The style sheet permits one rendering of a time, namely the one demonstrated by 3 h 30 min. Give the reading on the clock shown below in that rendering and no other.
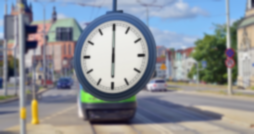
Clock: 6 h 00 min
